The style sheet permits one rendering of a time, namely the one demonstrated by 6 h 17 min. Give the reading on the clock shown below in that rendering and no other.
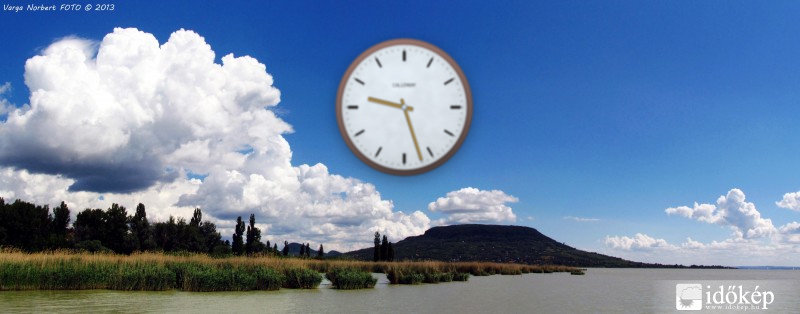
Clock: 9 h 27 min
